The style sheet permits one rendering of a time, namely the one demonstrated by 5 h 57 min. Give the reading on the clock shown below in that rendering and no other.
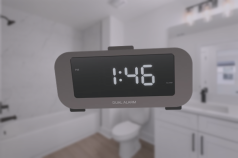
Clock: 1 h 46 min
